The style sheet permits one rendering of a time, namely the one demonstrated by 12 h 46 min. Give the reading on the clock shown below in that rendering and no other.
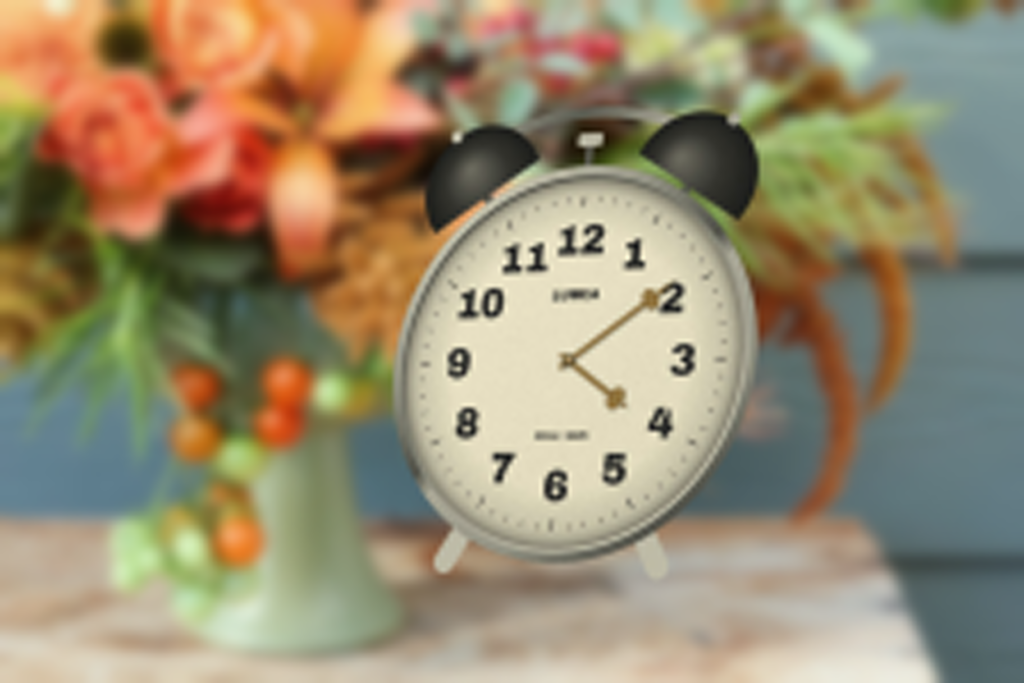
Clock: 4 h 09 min
